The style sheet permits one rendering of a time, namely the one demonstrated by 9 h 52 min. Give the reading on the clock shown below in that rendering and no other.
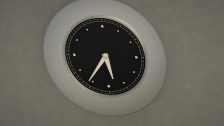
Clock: 5 h 36 min
